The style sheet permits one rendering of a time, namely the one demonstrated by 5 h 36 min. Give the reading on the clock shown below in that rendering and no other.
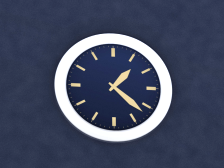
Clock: 1 h 22 min
